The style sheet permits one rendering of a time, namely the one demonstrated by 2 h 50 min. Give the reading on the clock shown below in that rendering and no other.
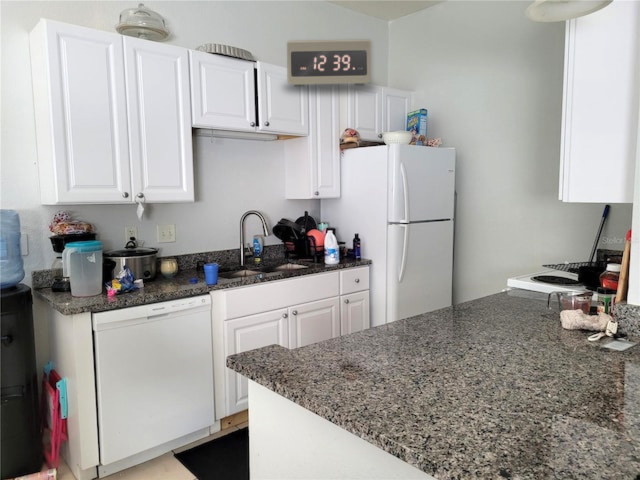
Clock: 12 h 39 min
